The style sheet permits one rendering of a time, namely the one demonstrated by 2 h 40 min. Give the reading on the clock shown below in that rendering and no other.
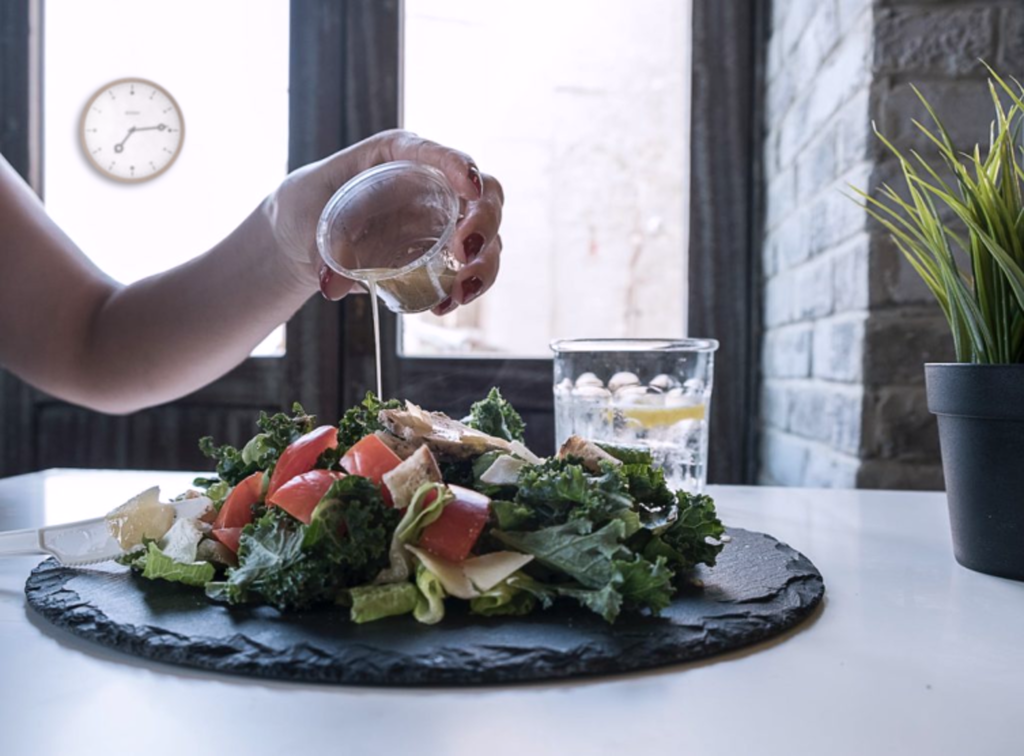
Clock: 7 h 14 min
